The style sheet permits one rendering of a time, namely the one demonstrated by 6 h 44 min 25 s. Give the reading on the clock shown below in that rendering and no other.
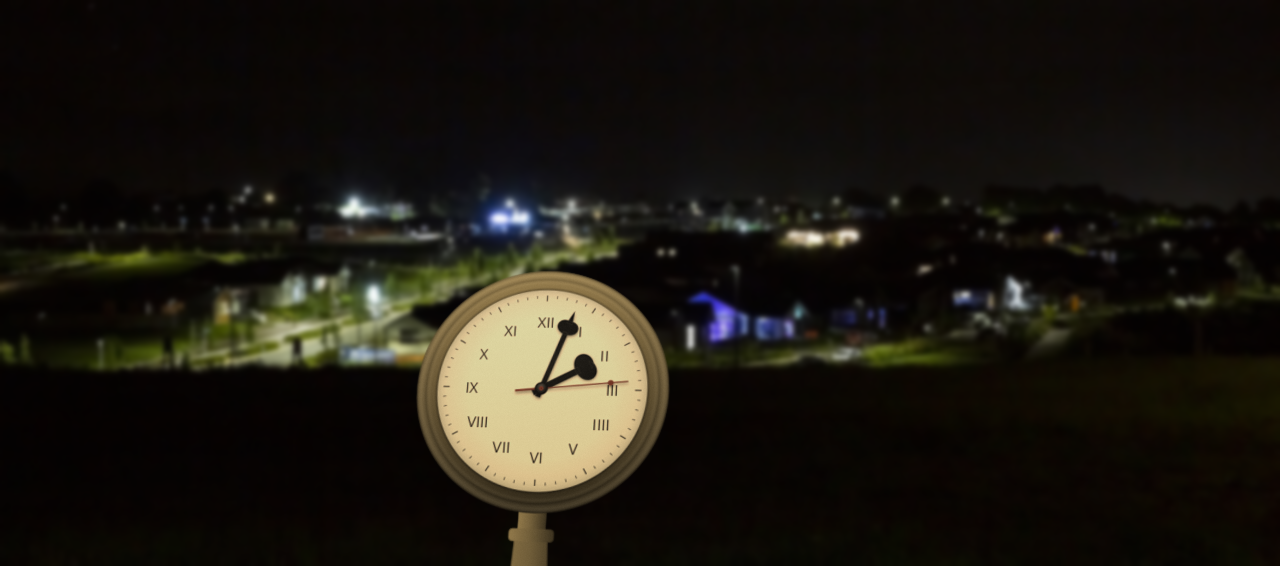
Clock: 2 h 03 min 14 s
